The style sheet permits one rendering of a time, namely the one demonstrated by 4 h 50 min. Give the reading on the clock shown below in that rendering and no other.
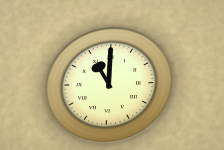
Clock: 11 h 00 min
